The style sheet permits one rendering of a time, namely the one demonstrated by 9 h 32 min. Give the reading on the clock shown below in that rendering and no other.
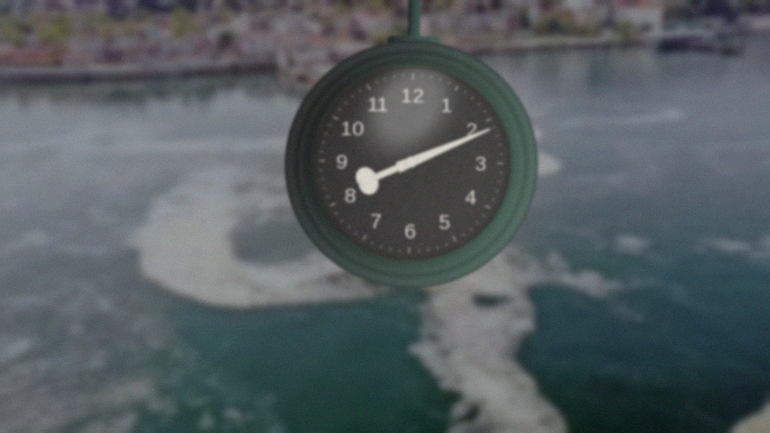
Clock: 8 h 11 min
